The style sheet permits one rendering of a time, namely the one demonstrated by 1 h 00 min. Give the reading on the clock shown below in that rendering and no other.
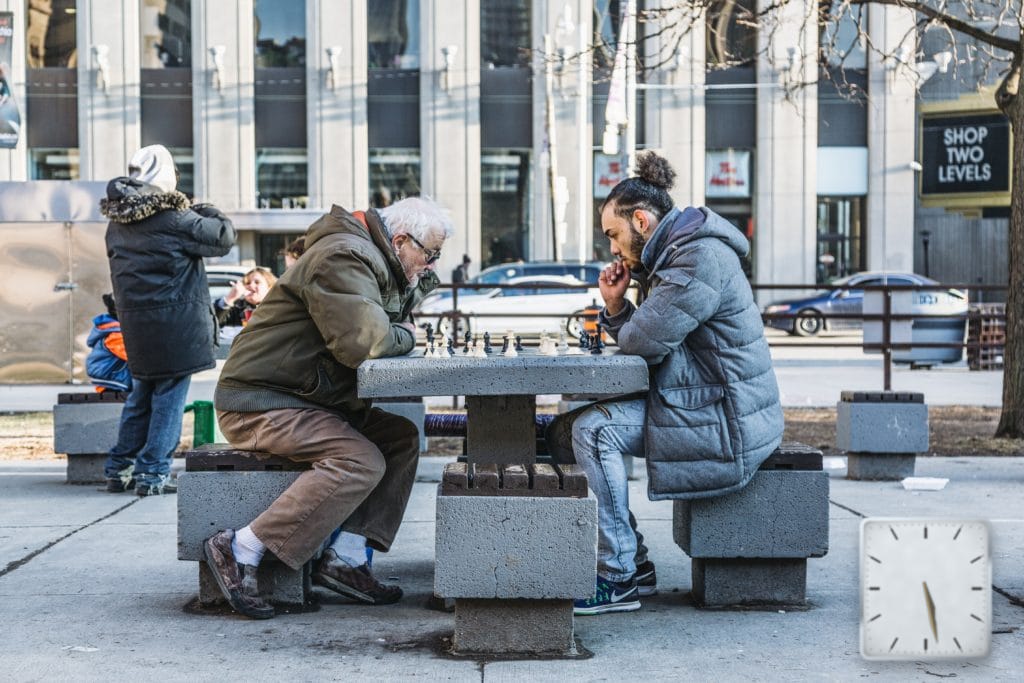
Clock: 5 h 28 min
